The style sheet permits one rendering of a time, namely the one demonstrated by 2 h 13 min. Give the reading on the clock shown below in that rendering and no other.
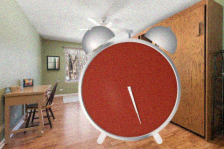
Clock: 5 h 27 min
